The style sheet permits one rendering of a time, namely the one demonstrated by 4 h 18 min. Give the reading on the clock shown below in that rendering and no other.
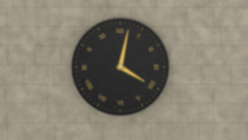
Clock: 4 h 02 min
